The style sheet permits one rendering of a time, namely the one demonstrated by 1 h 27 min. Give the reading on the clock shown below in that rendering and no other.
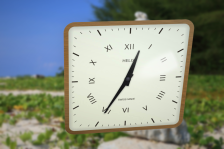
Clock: 12 h 35 min
